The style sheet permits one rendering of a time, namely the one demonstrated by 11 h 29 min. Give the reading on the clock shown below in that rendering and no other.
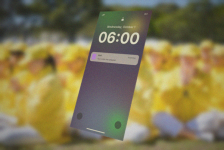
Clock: 6 h 00 min
